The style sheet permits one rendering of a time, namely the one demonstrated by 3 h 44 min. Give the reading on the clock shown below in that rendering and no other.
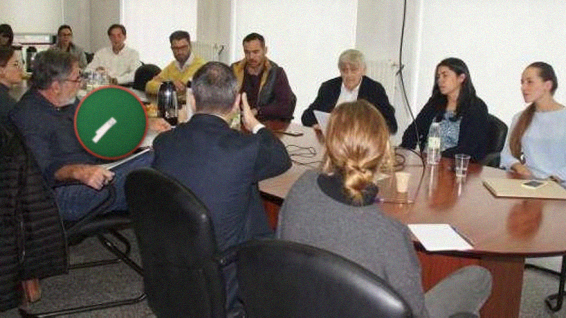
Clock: 7 h 37 min
